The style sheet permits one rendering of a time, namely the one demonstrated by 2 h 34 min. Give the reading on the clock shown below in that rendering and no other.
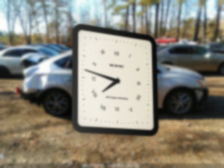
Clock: 7 h 47 min
